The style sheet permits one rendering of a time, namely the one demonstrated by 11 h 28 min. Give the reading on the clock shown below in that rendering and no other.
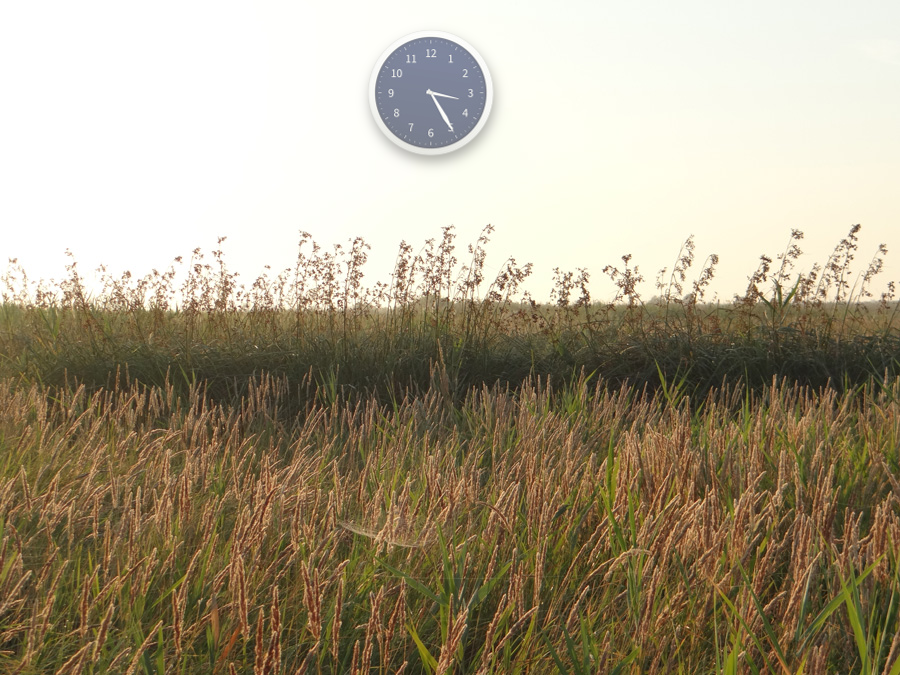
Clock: 3 h 25 min
